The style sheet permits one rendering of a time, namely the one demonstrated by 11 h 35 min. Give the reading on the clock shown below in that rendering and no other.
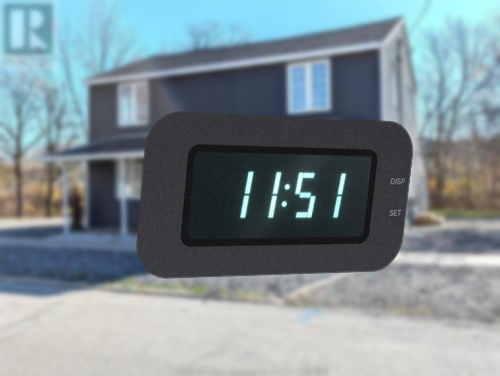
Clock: 11 h 51 min
